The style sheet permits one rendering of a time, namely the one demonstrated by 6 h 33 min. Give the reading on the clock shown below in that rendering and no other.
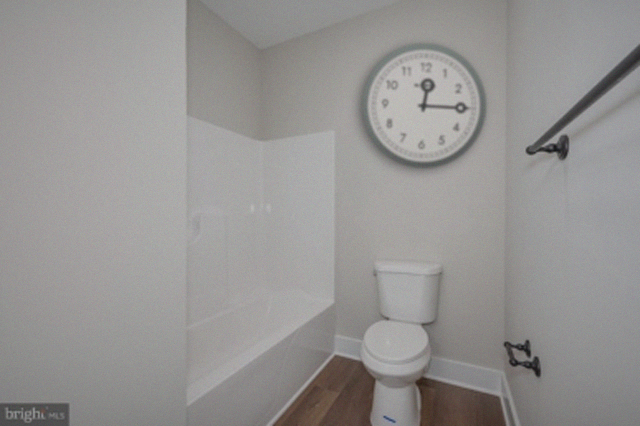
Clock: 12 h 15 min
